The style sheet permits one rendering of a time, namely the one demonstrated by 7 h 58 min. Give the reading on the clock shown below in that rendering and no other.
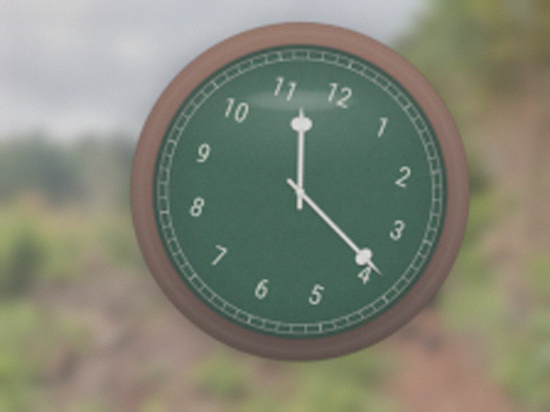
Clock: 11 h 19 min
